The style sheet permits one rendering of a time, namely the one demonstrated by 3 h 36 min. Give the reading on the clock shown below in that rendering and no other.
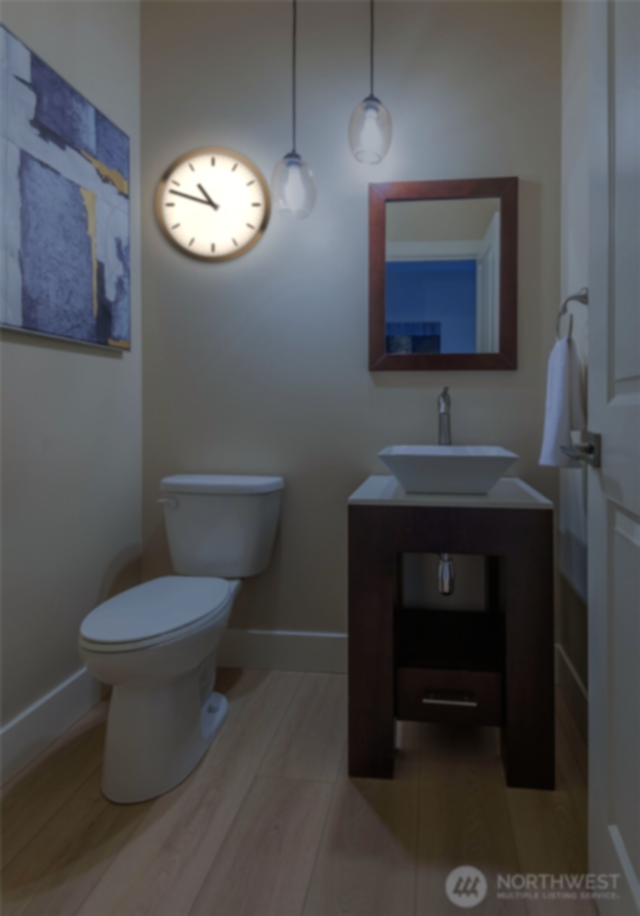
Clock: 10 h 48 min
